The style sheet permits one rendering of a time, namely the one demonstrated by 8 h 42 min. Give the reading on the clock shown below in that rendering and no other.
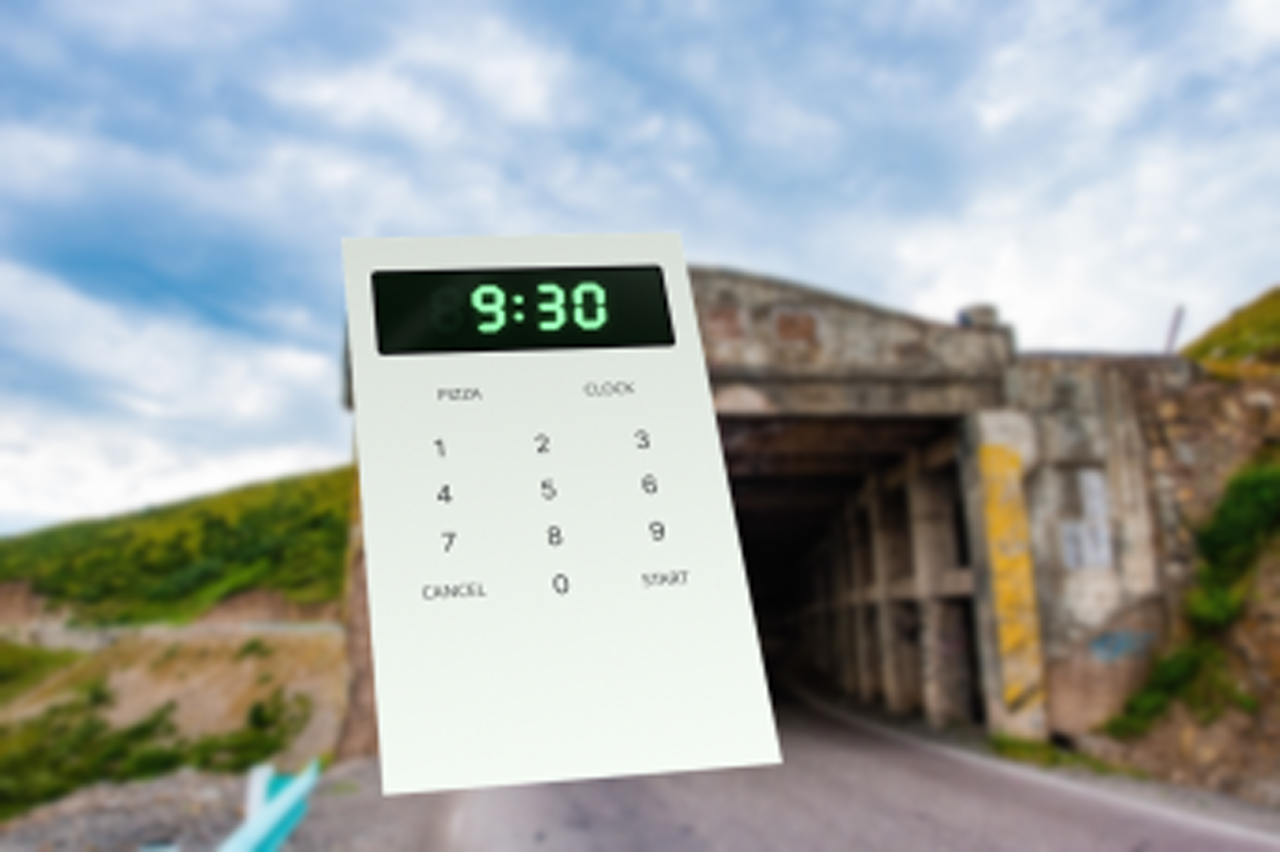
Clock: 9 h 30 min
